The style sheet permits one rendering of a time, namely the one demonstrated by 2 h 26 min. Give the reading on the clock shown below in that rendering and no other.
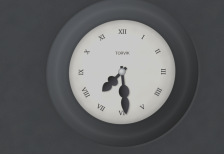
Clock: 7 h 29 min
